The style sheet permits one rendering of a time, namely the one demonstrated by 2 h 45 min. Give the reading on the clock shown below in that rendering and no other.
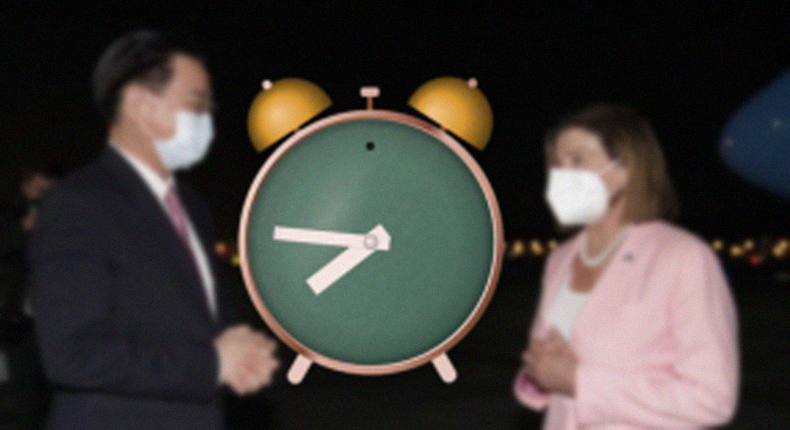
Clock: 7 h 46 min
